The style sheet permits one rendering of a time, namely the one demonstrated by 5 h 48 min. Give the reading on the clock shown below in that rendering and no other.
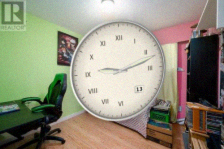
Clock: 9 h 12 min
